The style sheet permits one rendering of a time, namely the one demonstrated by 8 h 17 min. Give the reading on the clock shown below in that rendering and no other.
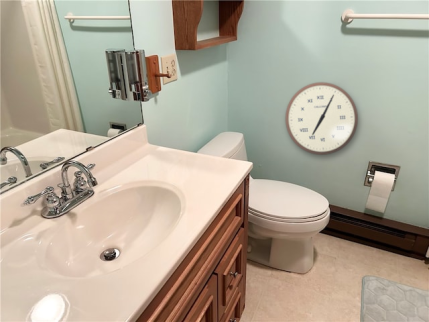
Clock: 7 h 05 min
